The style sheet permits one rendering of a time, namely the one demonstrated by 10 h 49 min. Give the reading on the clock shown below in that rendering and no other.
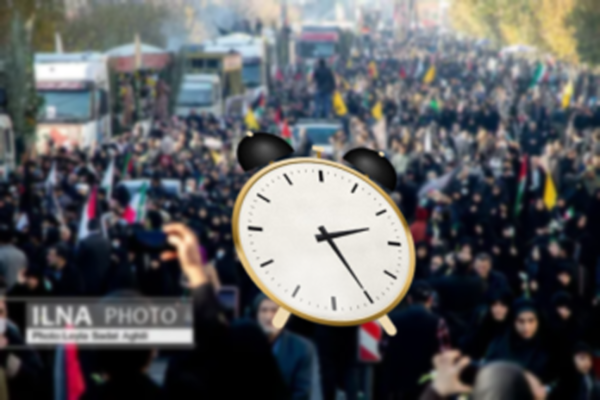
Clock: 2 h 25 min
